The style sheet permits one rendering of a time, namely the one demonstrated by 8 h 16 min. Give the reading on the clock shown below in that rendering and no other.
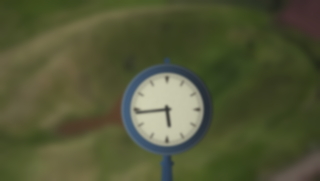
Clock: 5 h 44 min
